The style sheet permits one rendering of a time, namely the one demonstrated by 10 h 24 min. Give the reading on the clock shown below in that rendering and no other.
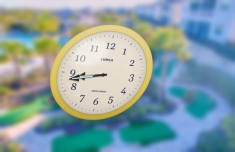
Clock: 8 h 43 min
